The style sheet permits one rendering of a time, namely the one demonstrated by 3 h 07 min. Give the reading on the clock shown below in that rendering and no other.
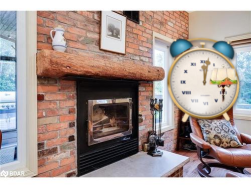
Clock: 12 h 02 min
